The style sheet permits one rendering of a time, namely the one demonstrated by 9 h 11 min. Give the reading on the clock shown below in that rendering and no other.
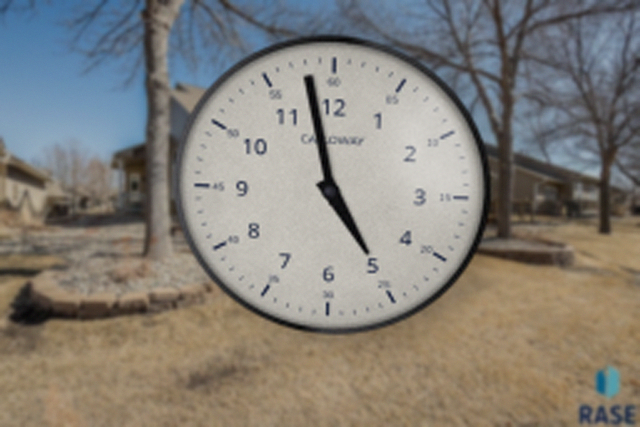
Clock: 4 h 58 min
